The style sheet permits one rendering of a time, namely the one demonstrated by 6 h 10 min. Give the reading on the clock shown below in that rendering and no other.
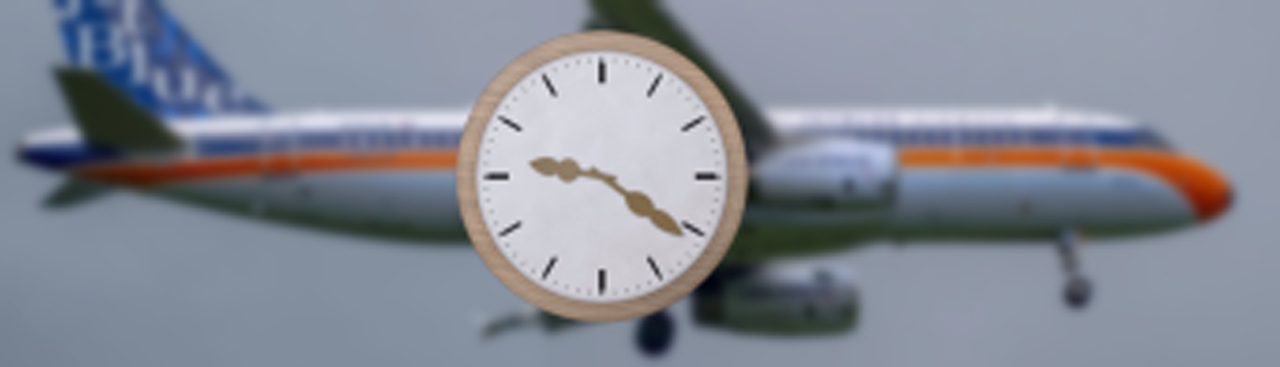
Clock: 9 h 21 min
